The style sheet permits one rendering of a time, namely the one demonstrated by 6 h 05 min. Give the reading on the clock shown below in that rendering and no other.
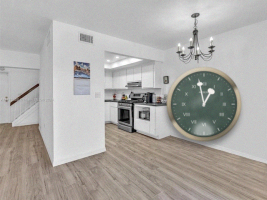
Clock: 12 h 58 min
